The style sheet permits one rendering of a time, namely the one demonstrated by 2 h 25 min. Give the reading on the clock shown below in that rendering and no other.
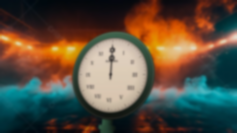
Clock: 12 h 00 min
